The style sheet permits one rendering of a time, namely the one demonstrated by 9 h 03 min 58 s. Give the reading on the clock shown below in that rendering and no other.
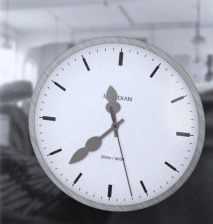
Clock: 11 h 37 min 27 s
